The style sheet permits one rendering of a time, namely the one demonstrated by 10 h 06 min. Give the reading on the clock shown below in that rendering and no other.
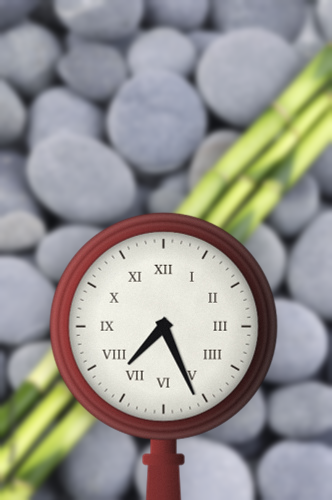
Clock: 7 h 26 min
